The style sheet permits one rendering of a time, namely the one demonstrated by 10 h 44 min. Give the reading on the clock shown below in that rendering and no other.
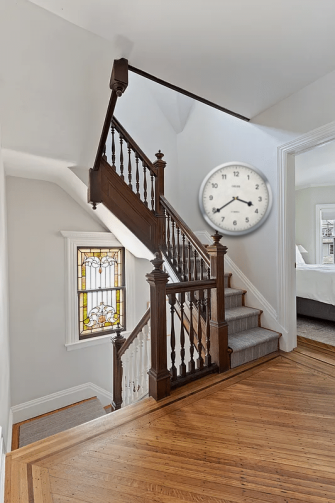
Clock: 3 h 39 min
